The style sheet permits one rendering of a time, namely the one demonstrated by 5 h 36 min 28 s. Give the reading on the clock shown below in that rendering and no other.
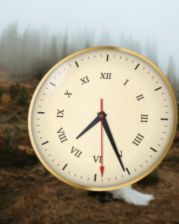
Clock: 7 h 25 min 29 s
